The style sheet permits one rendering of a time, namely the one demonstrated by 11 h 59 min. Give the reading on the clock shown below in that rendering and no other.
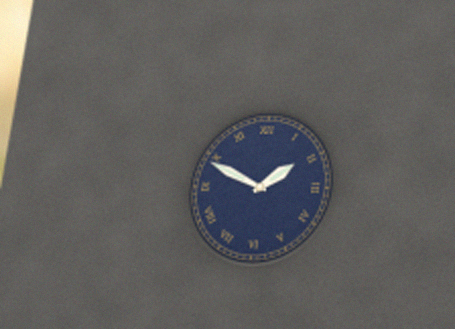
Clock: 1 h 49 min
